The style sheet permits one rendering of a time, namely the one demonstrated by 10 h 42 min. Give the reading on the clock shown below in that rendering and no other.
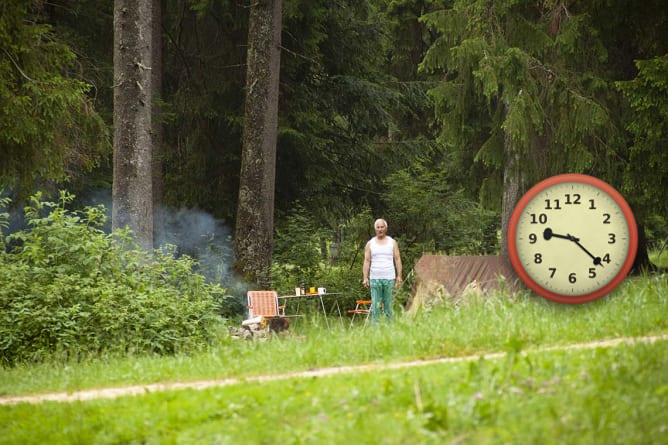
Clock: 9 h 22 min
